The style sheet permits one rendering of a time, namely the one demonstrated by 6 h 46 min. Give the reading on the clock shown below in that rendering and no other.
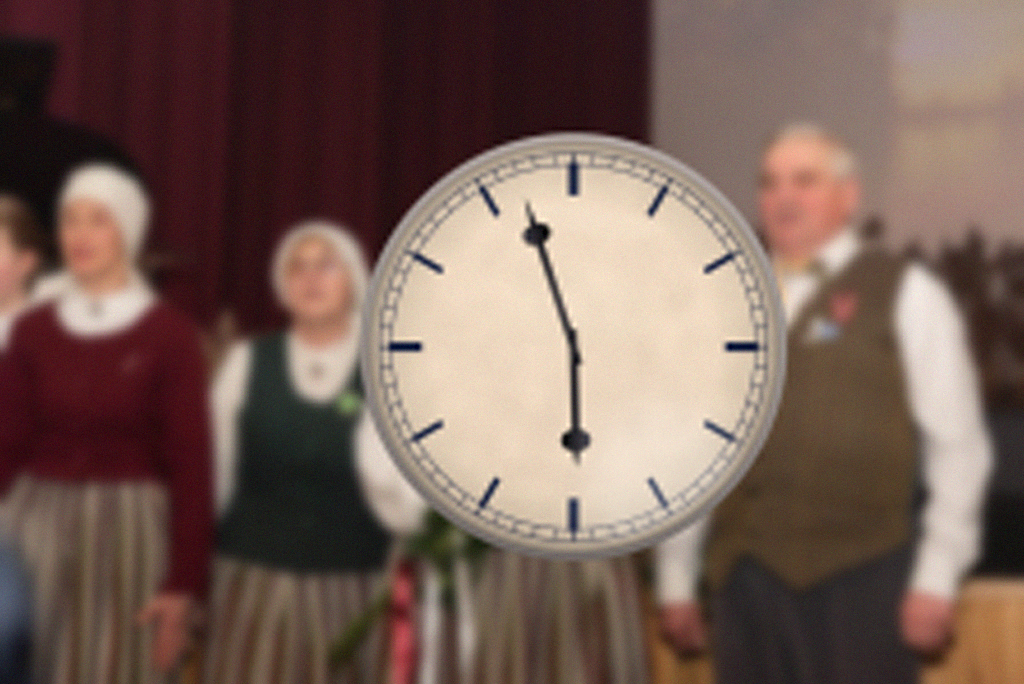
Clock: 5 h 57 min
